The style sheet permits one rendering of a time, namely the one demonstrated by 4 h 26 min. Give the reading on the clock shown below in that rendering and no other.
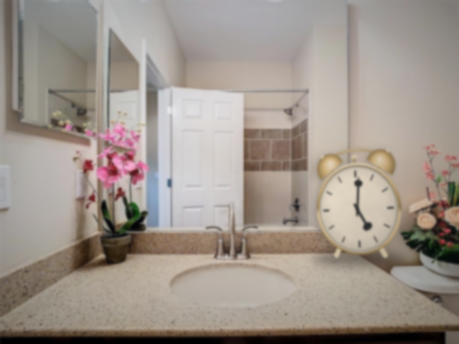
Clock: 5 h 01 min
